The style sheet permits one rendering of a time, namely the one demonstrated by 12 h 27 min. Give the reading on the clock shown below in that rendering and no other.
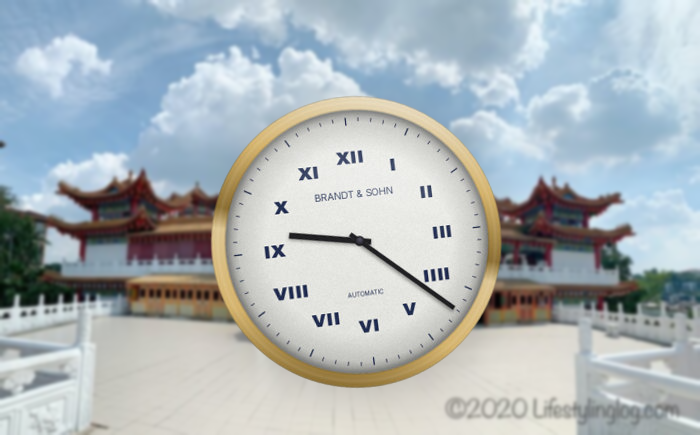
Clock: 9 h 22 min
